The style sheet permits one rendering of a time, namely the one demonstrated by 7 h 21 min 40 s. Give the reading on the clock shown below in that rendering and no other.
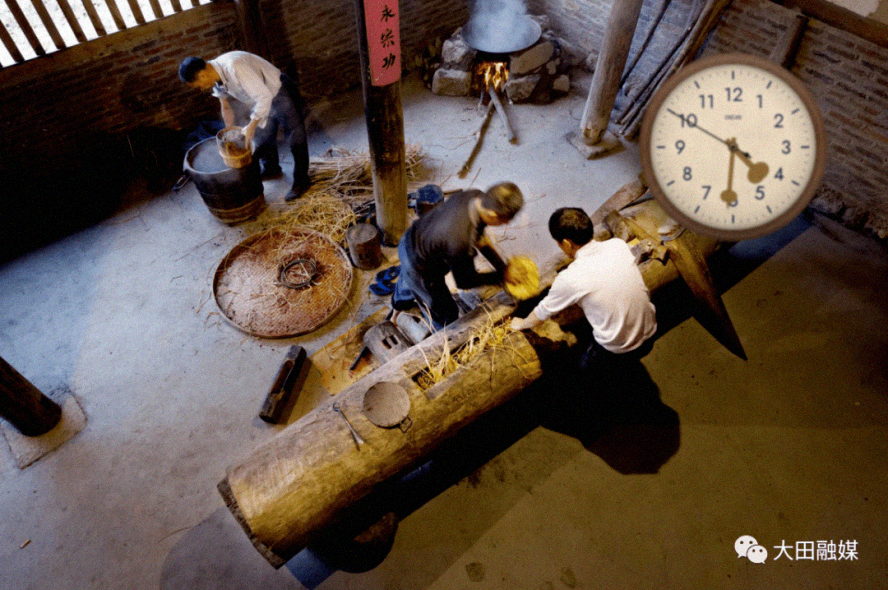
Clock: 4 h 30 min 50 s
